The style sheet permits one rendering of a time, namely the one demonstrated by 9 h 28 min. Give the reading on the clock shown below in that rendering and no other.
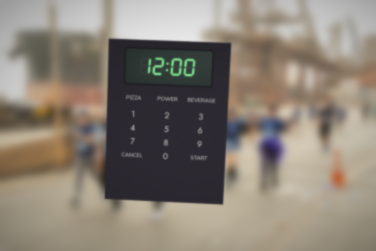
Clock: 12 h 00 min
